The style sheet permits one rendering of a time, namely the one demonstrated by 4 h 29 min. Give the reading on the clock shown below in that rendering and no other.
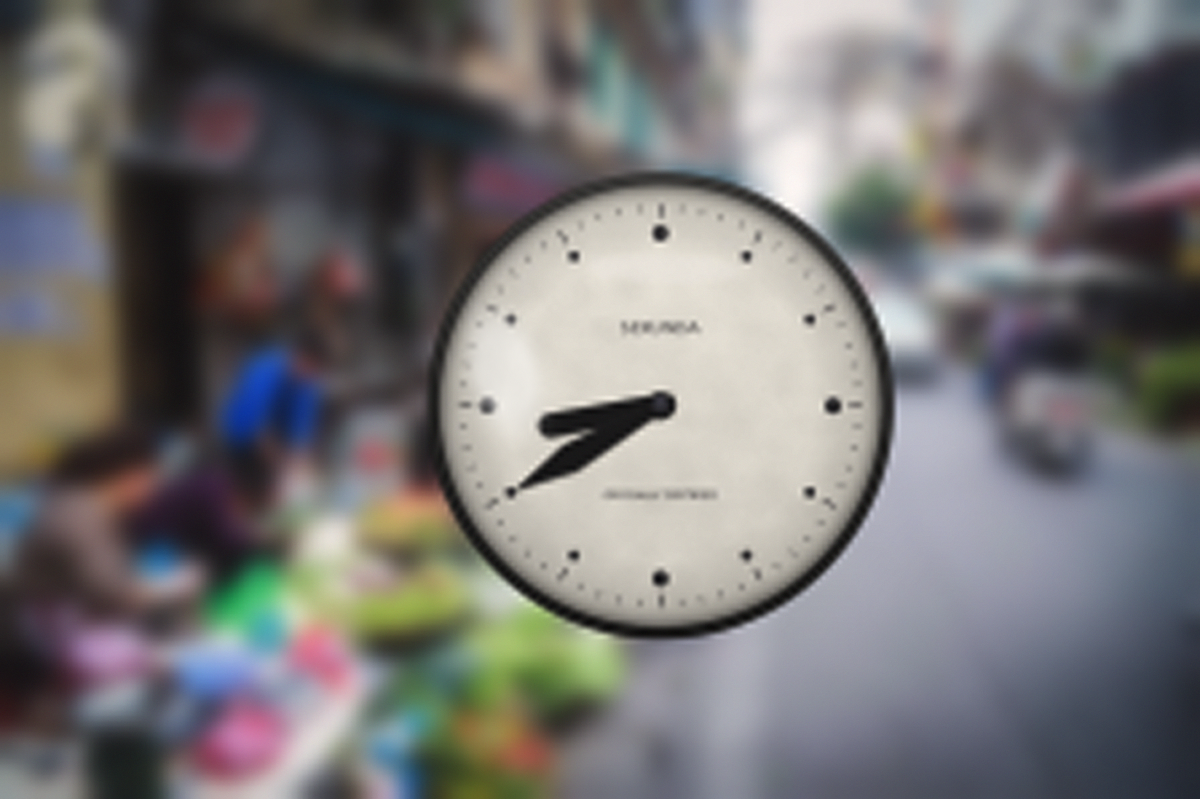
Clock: 8 h 40 min
